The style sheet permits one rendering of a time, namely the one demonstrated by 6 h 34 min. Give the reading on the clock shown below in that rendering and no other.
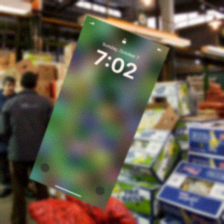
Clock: 7 h 02 min
